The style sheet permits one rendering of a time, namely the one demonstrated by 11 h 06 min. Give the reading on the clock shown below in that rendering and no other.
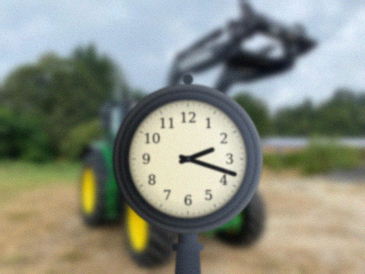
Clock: 2 h 18 min
